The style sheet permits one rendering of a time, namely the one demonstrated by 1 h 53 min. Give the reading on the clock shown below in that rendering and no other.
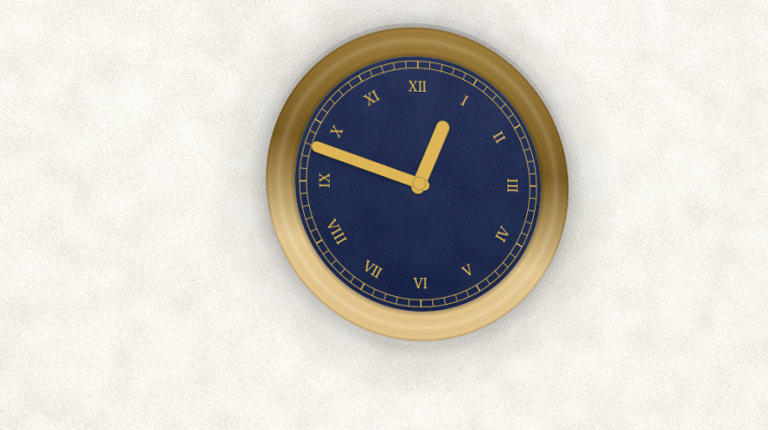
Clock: 12 h 48 min
